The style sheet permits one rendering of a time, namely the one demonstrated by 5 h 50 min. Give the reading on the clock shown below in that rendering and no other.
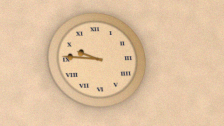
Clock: 9 h 46 min
